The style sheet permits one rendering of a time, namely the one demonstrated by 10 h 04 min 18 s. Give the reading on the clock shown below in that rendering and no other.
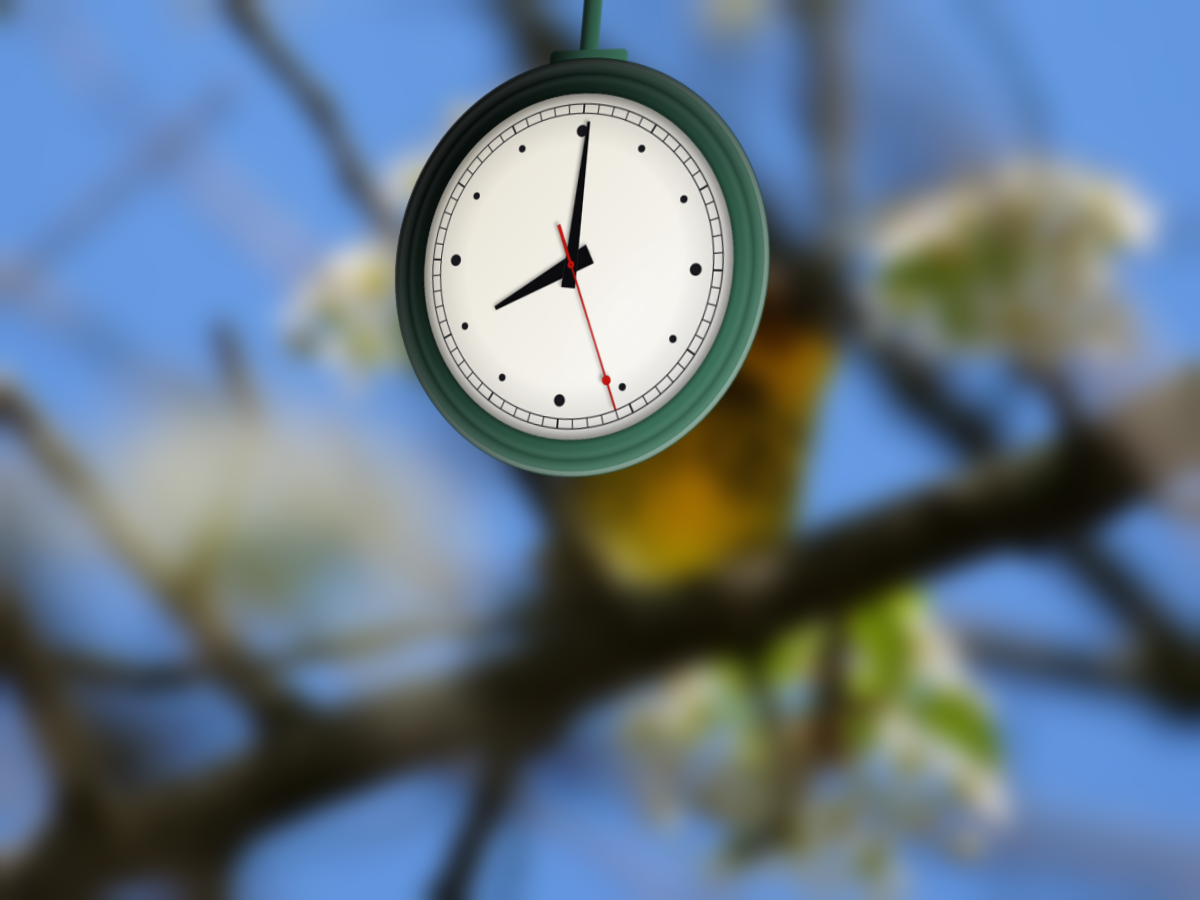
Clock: 8 h 00 min 26 s
